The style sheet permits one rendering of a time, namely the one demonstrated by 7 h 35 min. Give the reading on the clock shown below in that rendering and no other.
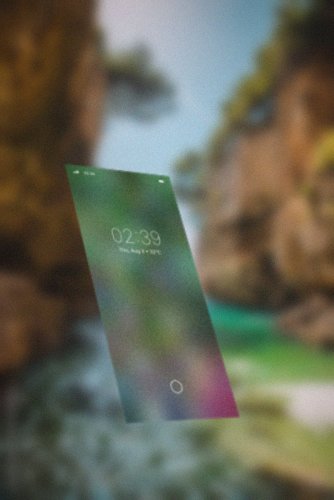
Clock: 2 h 39 min
